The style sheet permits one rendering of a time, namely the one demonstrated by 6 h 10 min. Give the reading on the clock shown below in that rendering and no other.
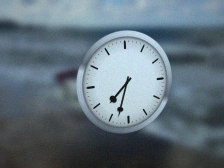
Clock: 7 h 33 min
